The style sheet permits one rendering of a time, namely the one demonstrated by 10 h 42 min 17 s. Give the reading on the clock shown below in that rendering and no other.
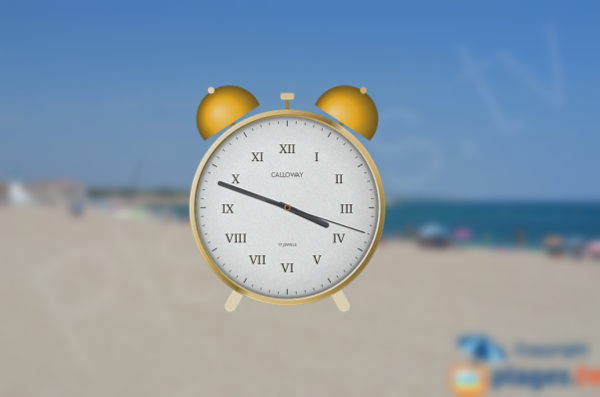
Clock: 3 h 48 min 18 s
